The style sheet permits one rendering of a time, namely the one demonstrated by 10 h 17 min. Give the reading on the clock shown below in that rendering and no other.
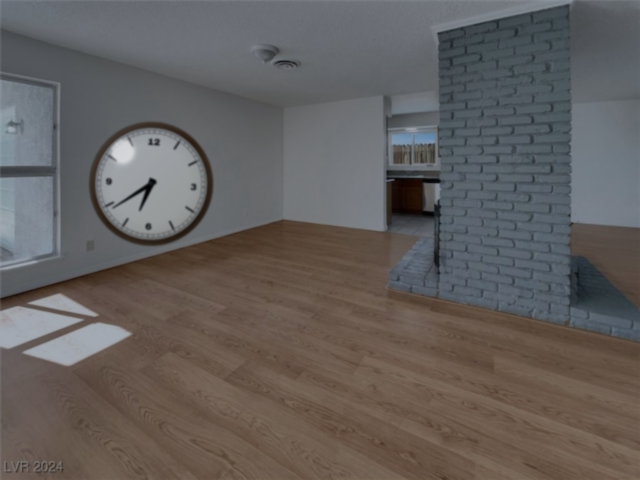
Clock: 6 h 39 min
